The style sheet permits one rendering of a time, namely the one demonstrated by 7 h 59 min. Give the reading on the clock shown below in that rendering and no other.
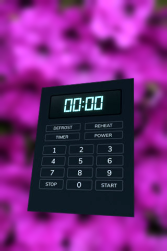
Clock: 0 h 00 min
